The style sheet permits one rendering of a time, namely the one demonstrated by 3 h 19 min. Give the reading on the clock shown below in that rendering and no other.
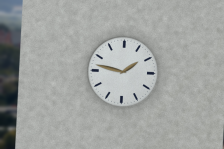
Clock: 1 h 47 min
